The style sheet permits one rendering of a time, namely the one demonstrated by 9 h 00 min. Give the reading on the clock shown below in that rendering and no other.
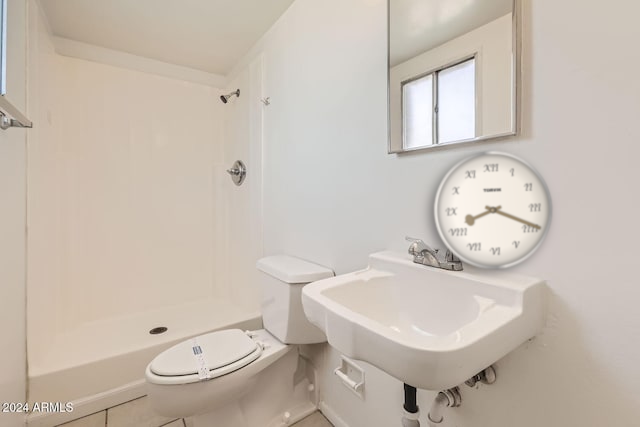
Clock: 8 h 19 min
